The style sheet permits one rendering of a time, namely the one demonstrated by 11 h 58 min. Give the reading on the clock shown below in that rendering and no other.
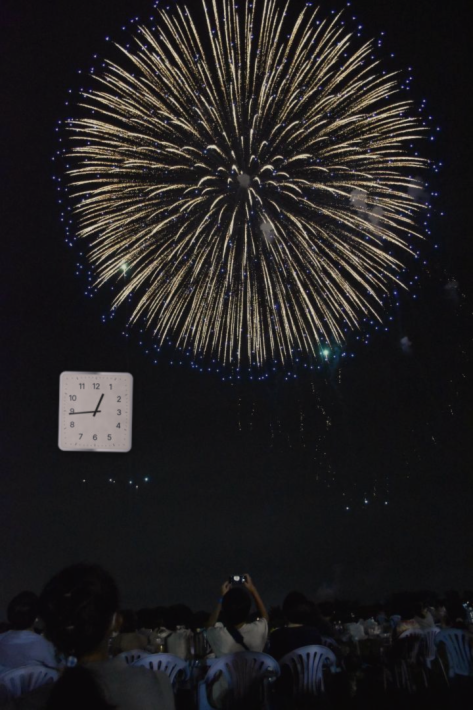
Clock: 12 h 44 min
